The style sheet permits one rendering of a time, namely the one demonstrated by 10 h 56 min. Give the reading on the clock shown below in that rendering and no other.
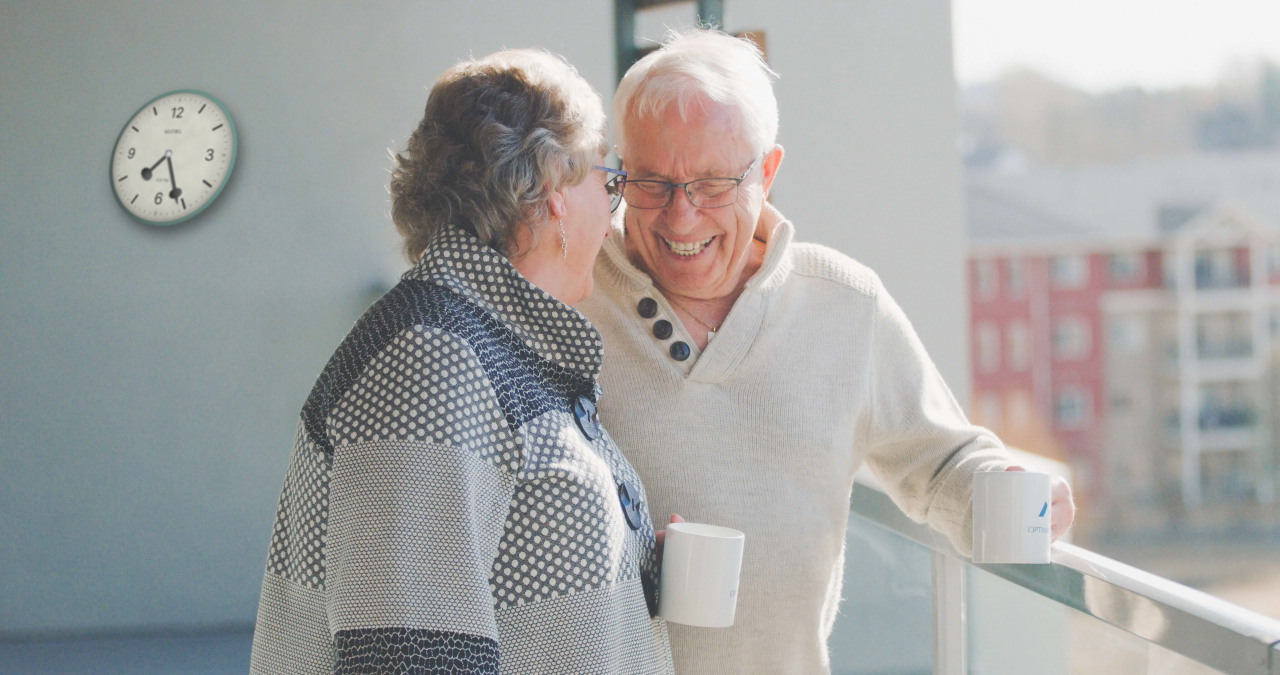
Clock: 7 h 26 min
